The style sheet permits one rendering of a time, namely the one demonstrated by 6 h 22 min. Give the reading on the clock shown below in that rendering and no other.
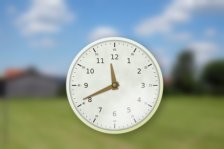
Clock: 11 h 41 min
